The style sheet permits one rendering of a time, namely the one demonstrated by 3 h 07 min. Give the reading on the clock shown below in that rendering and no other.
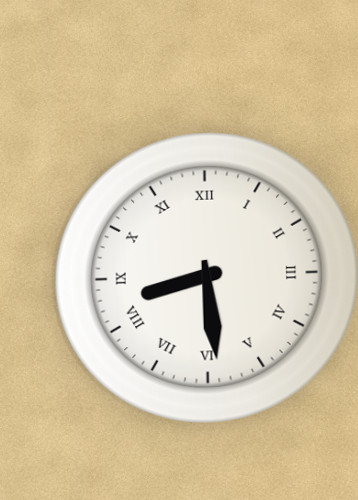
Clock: 8 h 29 min
